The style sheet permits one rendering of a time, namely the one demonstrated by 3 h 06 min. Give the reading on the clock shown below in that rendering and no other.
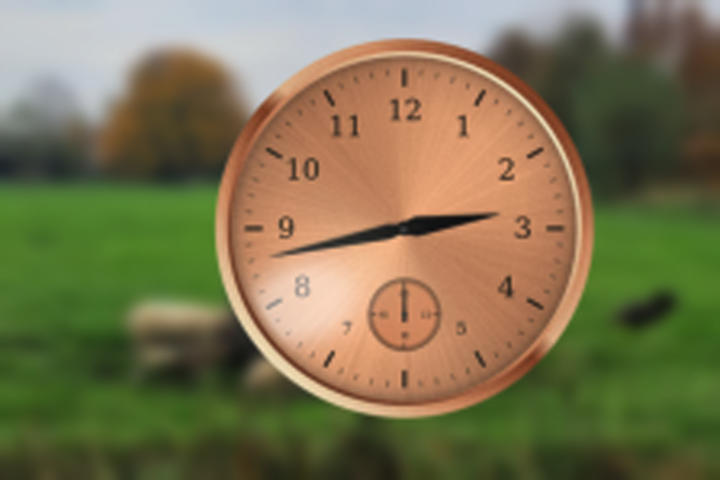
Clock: 2 h 43 min
